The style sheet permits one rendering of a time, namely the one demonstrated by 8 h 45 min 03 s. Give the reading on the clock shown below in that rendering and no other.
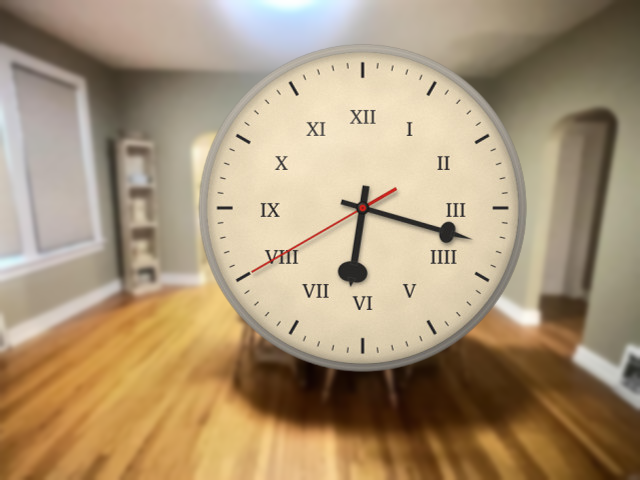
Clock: 6 h 17 min 40 s
